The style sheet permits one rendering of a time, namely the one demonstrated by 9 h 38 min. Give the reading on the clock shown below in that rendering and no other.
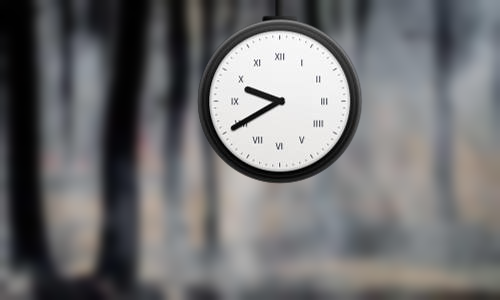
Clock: 9 h 40 min
